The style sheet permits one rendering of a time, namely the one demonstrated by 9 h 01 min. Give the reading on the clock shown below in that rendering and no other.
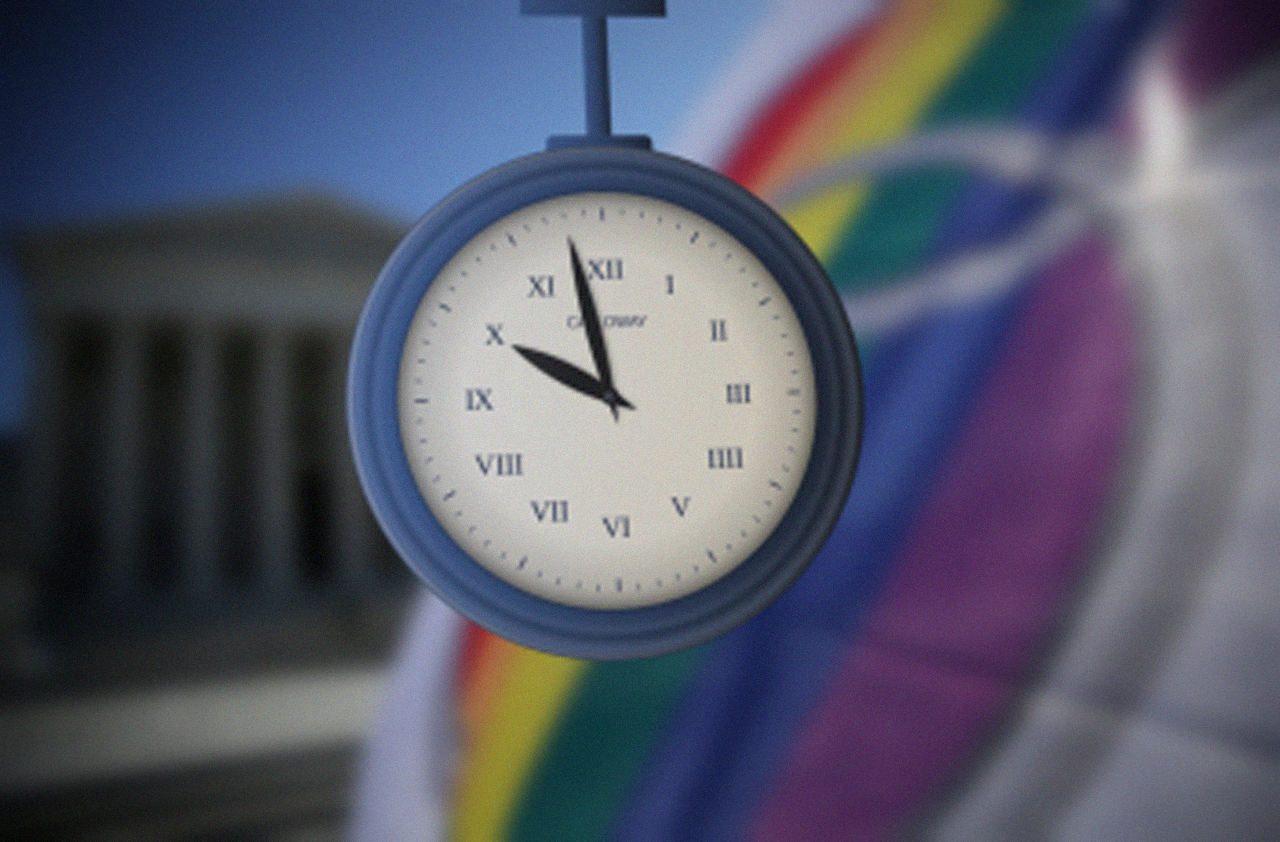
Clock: 9 h 58 min
